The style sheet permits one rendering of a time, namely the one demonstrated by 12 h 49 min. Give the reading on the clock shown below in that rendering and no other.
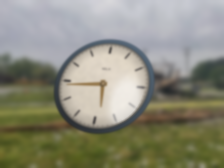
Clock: 5 h 44 min
